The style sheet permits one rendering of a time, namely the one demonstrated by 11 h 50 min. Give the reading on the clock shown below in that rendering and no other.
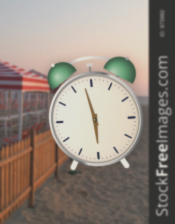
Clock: 5 h 58 min
